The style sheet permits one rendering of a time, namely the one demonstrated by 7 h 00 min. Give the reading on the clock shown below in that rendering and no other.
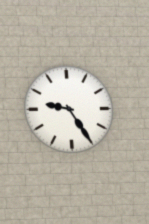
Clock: 9 h 25 min
